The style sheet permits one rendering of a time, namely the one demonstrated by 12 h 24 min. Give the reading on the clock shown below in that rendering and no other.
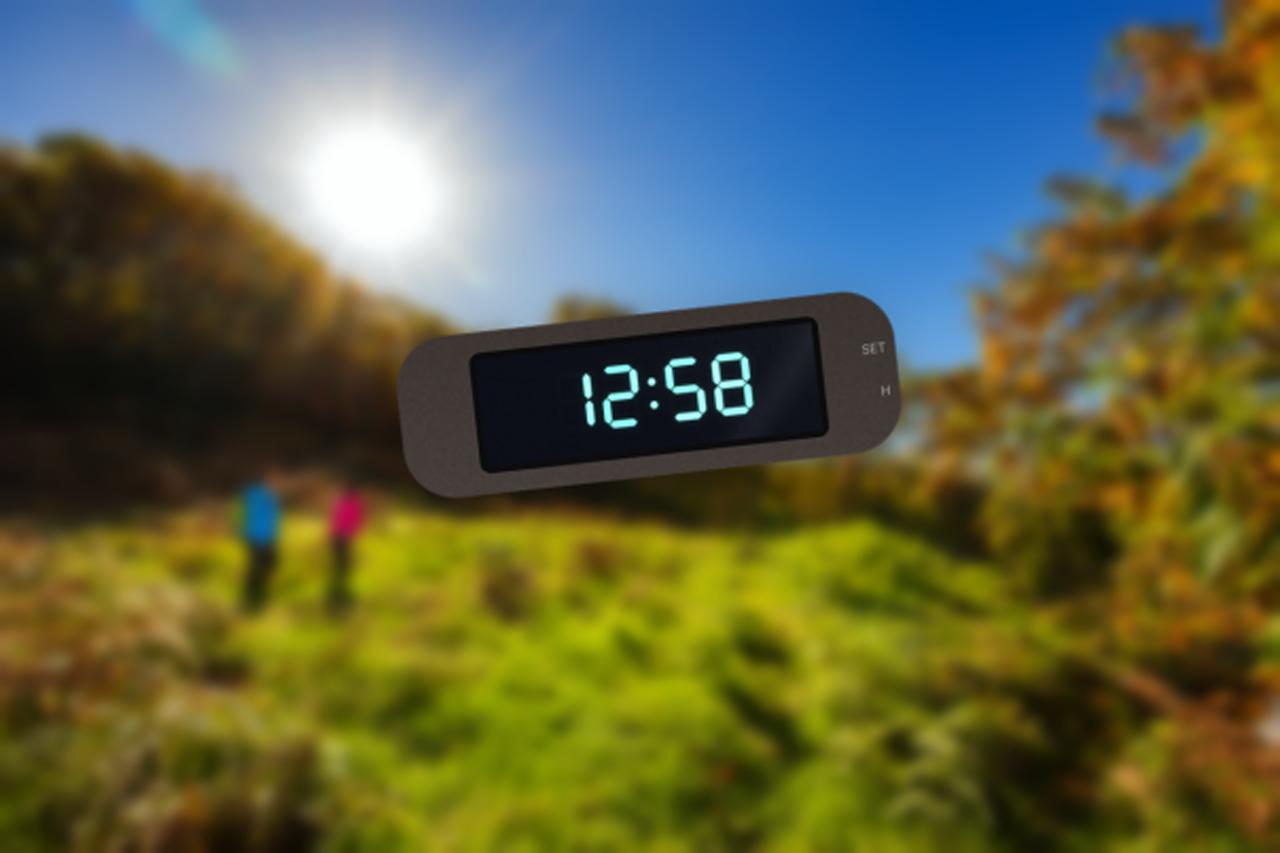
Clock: 12 h 58 min
